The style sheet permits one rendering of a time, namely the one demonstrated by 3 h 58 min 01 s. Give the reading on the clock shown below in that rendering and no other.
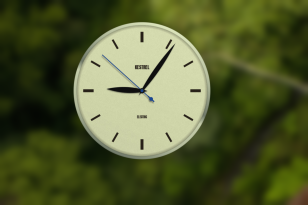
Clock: 9 h 05 min 52 s
